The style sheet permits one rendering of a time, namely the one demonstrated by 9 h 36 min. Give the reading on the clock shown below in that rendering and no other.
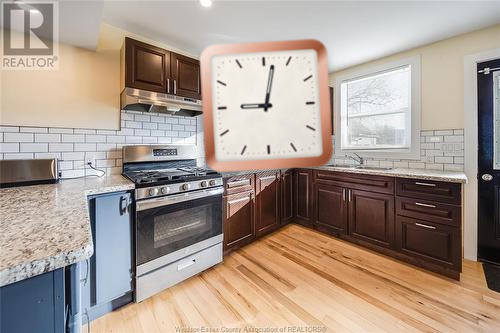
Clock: 9 h 02 min
